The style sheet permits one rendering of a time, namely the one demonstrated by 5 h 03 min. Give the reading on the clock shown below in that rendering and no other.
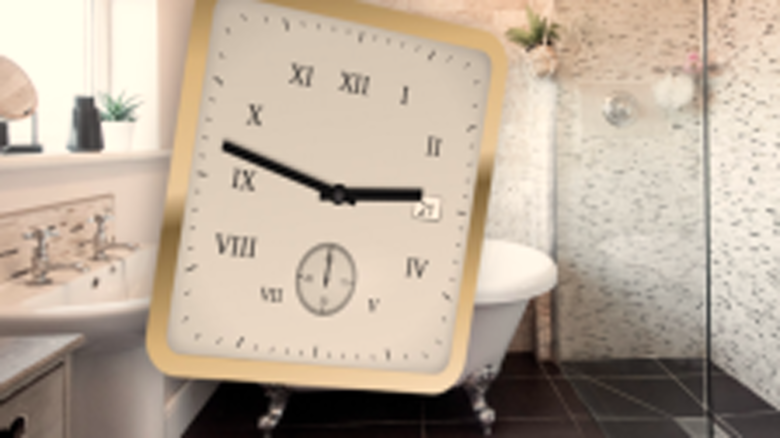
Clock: 2 h 47 min
